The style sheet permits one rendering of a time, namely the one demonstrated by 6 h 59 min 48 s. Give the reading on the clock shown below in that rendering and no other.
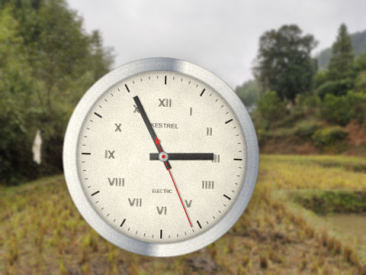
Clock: 2 h 55 min 26 s
